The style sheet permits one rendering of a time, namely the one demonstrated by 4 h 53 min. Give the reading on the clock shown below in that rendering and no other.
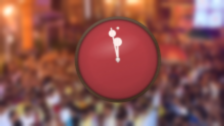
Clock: 11 h 58 min
